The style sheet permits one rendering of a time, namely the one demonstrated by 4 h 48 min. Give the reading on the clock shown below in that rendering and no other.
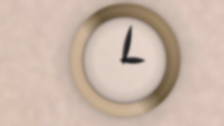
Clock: 3 h 02 min
